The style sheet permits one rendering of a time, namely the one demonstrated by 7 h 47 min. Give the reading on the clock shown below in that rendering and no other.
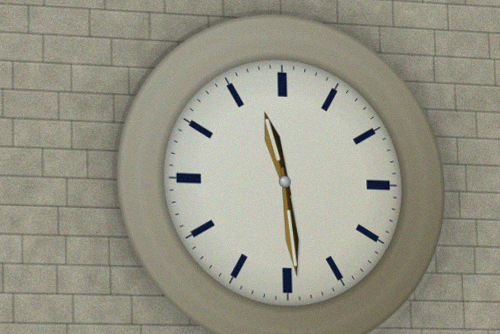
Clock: 11 h 29 min
